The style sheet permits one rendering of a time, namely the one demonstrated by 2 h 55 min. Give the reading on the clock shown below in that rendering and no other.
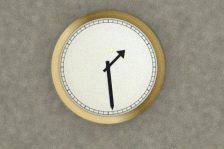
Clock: 1 h 29 min
